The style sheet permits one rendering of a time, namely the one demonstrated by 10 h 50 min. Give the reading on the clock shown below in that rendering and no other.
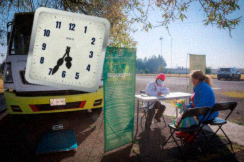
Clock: 5 h 34 min
